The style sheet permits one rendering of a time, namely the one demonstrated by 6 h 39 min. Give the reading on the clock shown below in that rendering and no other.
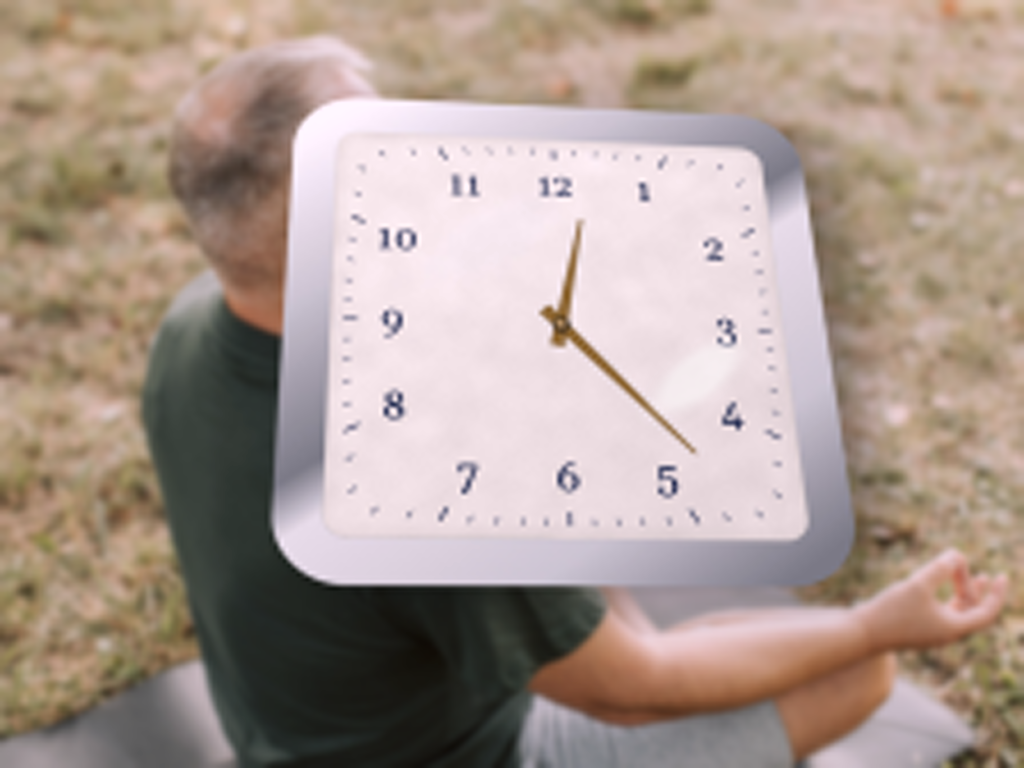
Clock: 12 h 23 min
